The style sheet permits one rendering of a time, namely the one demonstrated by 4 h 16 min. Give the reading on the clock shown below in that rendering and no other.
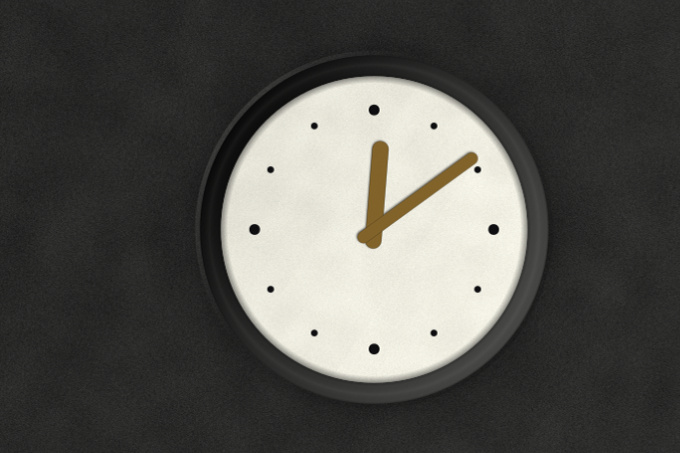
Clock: 12 h 09 min
